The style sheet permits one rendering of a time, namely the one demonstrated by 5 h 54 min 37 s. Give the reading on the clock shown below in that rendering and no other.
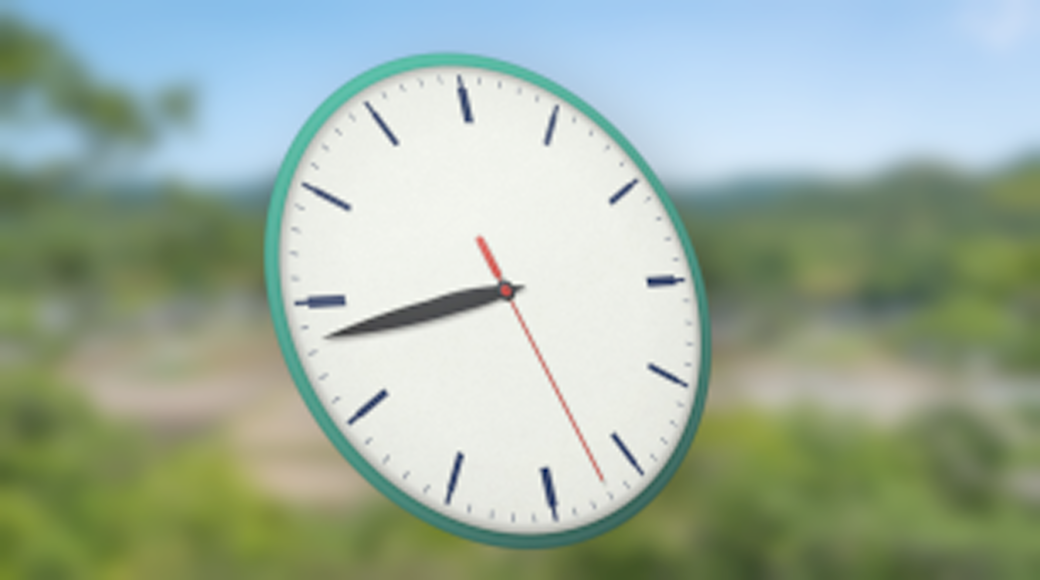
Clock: 8 h 43 min 27 s
